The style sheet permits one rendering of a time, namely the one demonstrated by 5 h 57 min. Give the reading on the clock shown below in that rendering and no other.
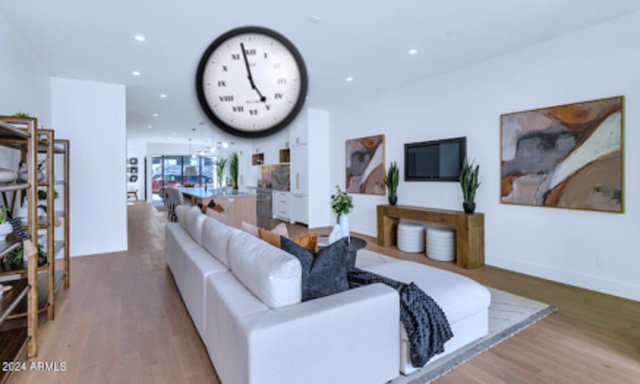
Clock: 4 h 58 min
